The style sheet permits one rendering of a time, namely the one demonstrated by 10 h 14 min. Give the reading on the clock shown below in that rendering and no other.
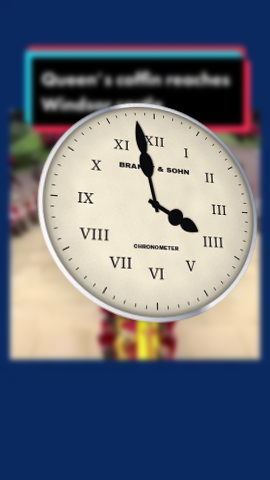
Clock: 3 h 58 min
